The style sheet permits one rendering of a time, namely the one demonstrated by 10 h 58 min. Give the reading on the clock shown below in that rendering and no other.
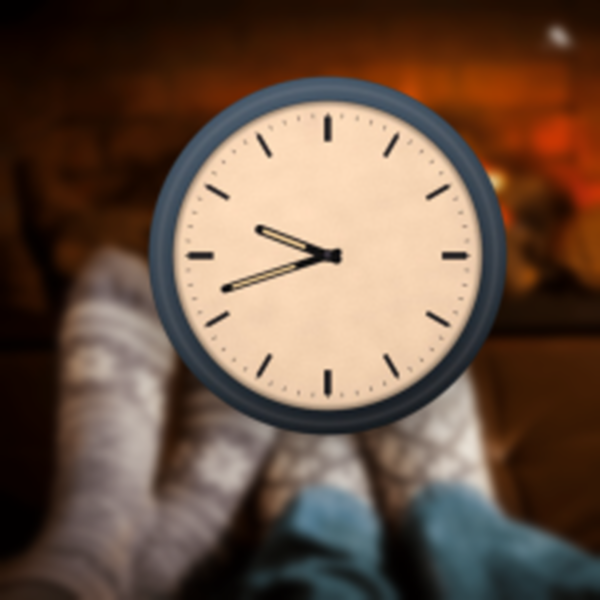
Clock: 9 h 42 min
